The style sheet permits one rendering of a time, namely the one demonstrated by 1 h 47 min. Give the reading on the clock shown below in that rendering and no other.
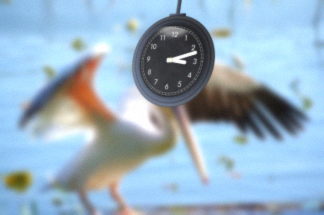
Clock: 3 h 12 min
